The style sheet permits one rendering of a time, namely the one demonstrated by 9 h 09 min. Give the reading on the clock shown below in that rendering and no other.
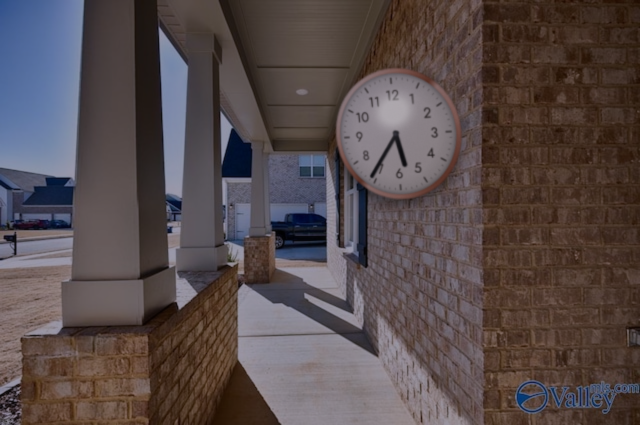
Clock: 5 h 36 min
